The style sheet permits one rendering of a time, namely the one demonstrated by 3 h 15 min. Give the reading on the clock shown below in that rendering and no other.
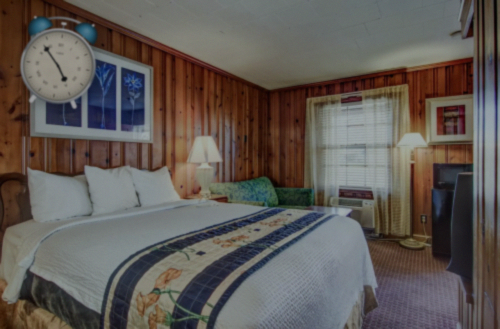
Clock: 4 h 53 min
